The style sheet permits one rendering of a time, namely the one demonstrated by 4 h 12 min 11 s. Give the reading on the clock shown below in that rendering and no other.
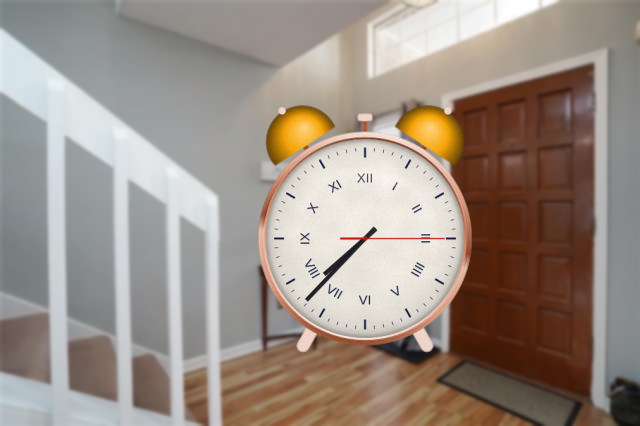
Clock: 7 h 37 min 15 s
